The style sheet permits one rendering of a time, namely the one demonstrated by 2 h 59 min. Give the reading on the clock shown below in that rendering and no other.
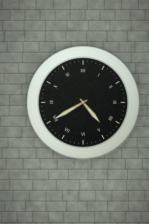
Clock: 4 h 40 min
